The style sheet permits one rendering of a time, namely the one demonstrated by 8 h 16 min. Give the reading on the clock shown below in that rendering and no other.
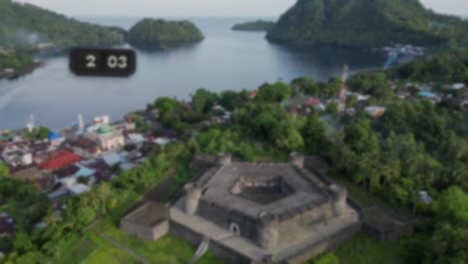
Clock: 2 h 03 min
